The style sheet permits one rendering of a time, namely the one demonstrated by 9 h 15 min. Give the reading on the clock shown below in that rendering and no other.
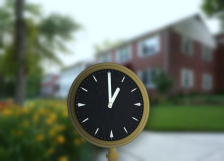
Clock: 1 h 00 min
